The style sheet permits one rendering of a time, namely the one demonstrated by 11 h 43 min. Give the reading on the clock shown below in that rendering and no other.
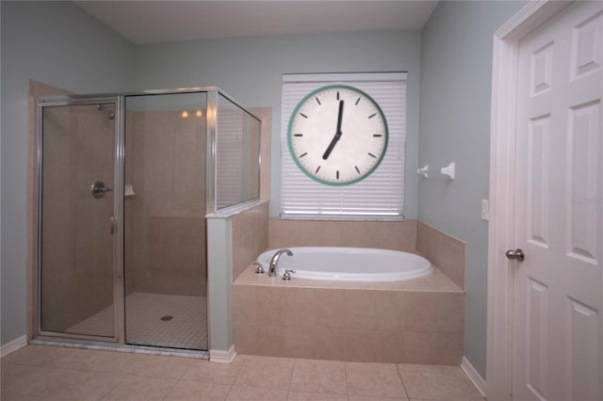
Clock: 7 h 01 min
